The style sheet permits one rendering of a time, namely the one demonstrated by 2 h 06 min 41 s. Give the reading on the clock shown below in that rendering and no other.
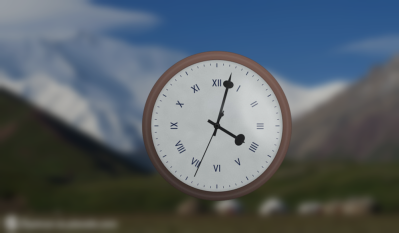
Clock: 4 h 02 min 34 s
